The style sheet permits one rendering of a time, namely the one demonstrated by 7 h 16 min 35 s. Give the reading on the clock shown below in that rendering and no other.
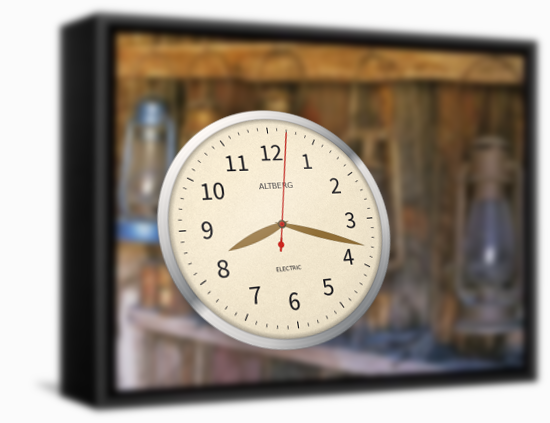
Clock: 8 h 18 min 02 s
